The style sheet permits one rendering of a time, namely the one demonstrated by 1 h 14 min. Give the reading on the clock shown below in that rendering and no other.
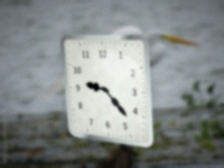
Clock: 9 h 23 min
